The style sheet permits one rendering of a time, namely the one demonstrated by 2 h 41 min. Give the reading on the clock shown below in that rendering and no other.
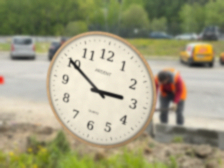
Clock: 2 h 50 min
